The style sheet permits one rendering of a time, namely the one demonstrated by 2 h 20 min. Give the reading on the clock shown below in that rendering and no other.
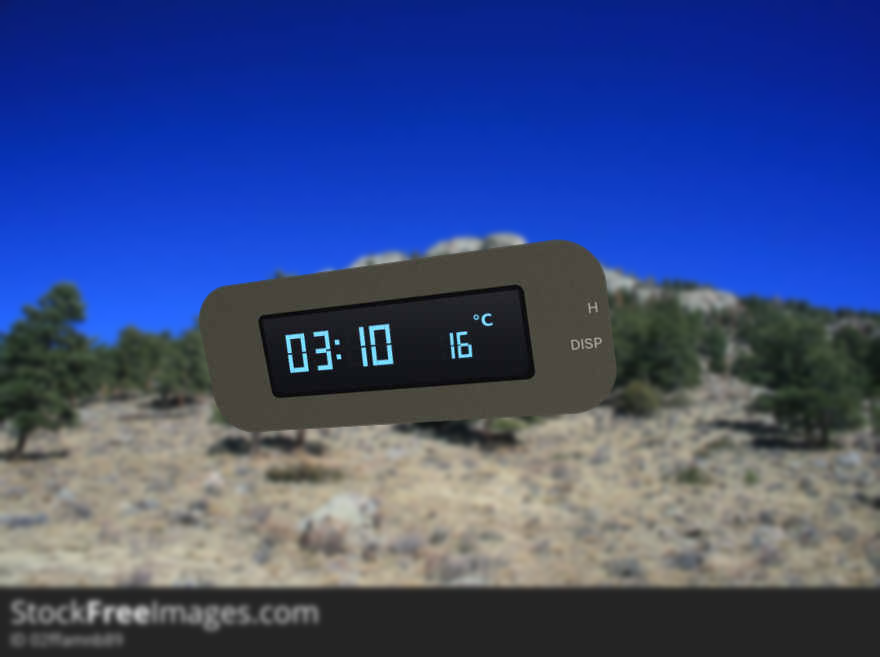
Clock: 3 h 10 min
